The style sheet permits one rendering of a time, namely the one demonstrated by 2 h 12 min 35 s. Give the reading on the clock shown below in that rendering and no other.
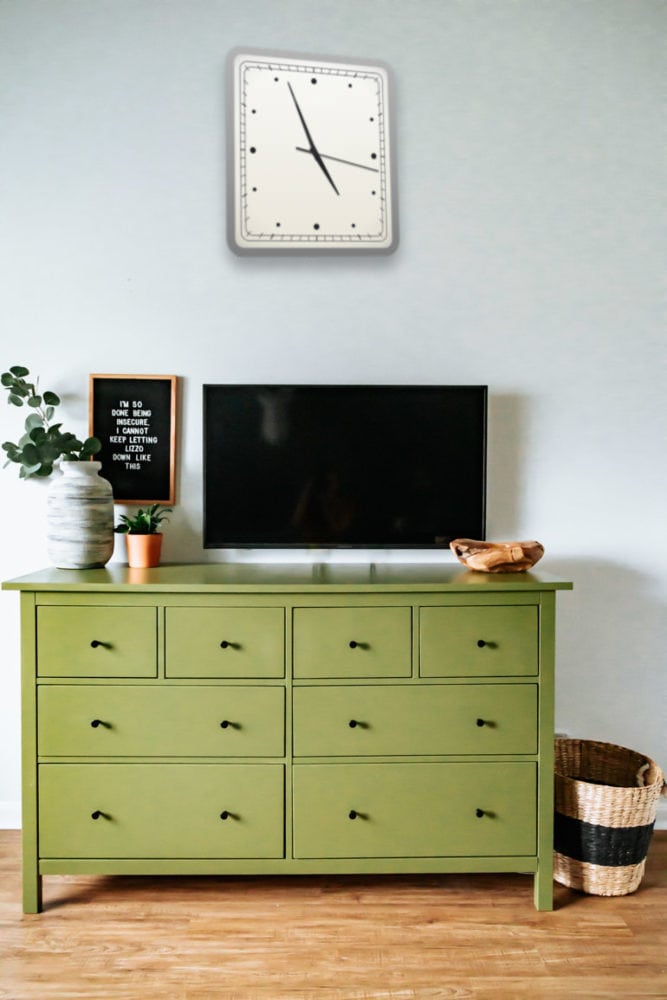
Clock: 4 h 56 min 17 s
